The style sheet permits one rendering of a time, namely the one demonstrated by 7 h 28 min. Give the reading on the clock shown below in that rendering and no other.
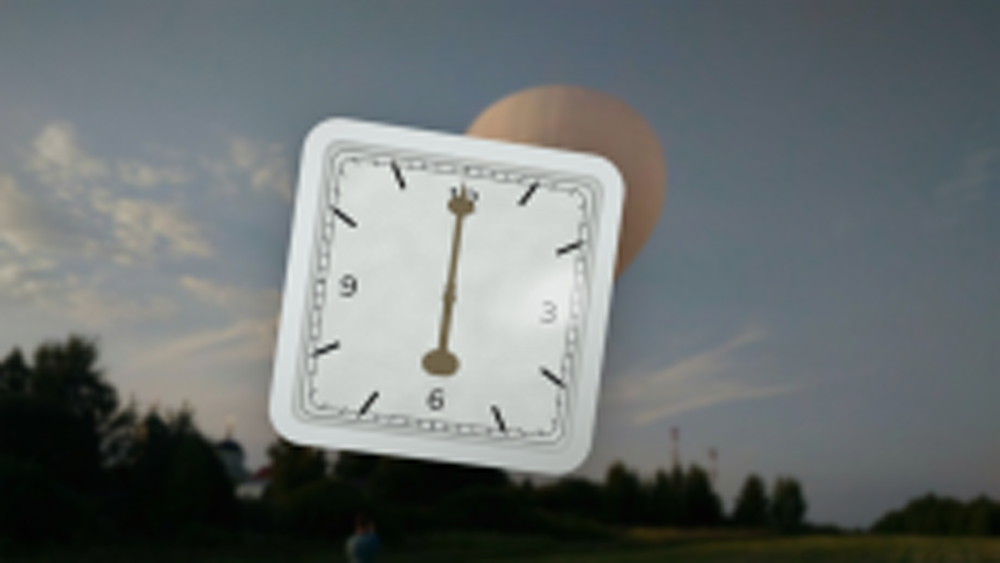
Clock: 6 h 00 min
